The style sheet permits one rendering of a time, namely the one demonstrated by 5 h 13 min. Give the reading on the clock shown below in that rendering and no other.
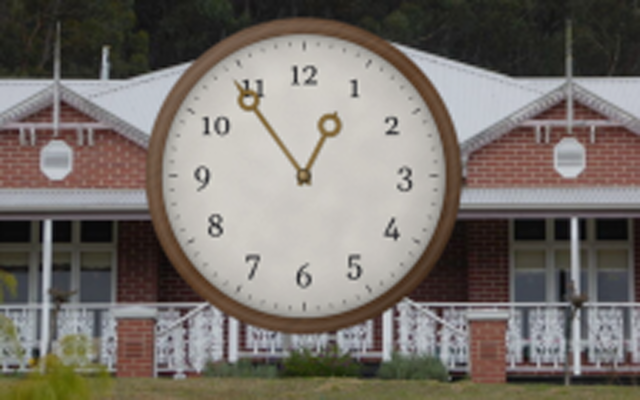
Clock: 12 h 54 min
